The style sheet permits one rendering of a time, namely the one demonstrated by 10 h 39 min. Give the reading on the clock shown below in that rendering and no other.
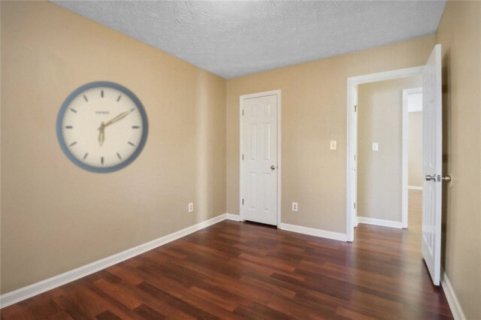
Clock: 6 h 10 min
